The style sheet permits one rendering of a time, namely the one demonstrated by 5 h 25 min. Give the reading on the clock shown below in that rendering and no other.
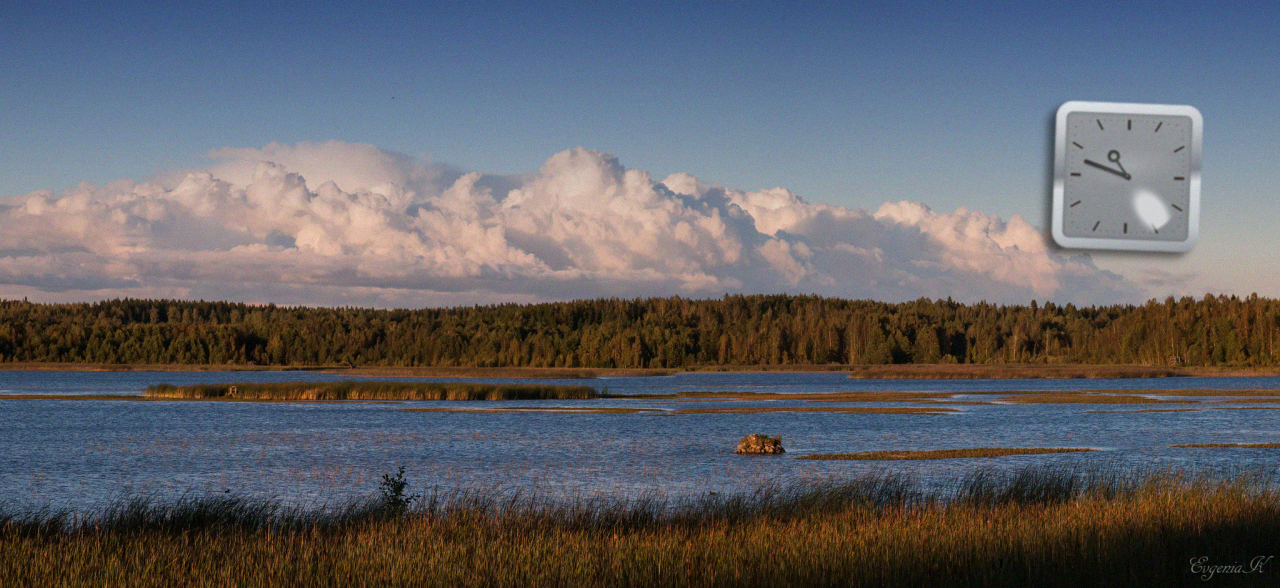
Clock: 10 h 48 min
